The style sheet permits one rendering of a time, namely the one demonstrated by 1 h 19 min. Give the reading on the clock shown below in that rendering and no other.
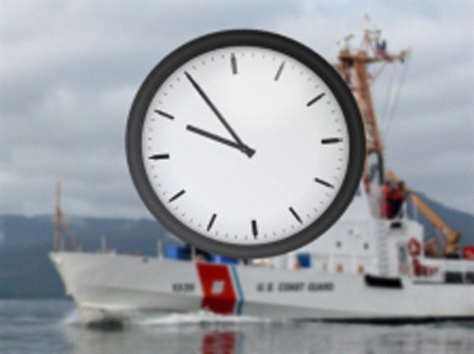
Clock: 9 h 55 min
